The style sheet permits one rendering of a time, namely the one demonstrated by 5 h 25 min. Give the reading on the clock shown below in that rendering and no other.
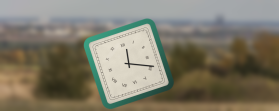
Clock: 12 h 19 min
